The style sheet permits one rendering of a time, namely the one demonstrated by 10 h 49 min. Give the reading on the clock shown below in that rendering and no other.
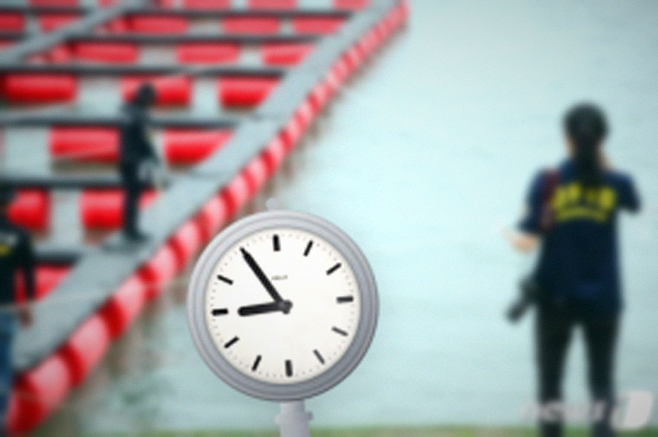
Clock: 8 h 55 min
